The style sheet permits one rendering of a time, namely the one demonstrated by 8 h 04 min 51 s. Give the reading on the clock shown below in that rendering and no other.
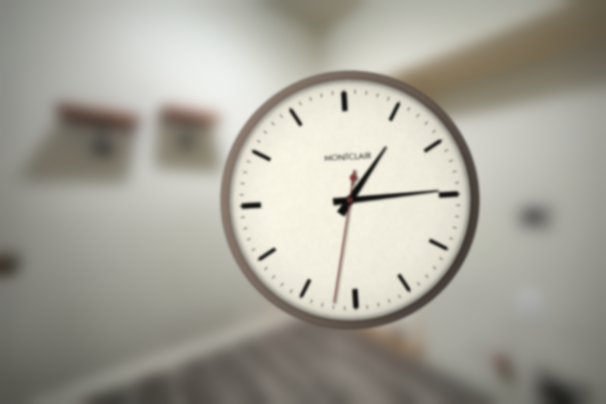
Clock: 1 h 14 min 32 s
